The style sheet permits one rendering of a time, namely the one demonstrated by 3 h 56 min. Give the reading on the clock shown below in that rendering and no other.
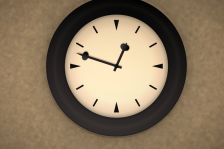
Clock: 12 h 48 min
